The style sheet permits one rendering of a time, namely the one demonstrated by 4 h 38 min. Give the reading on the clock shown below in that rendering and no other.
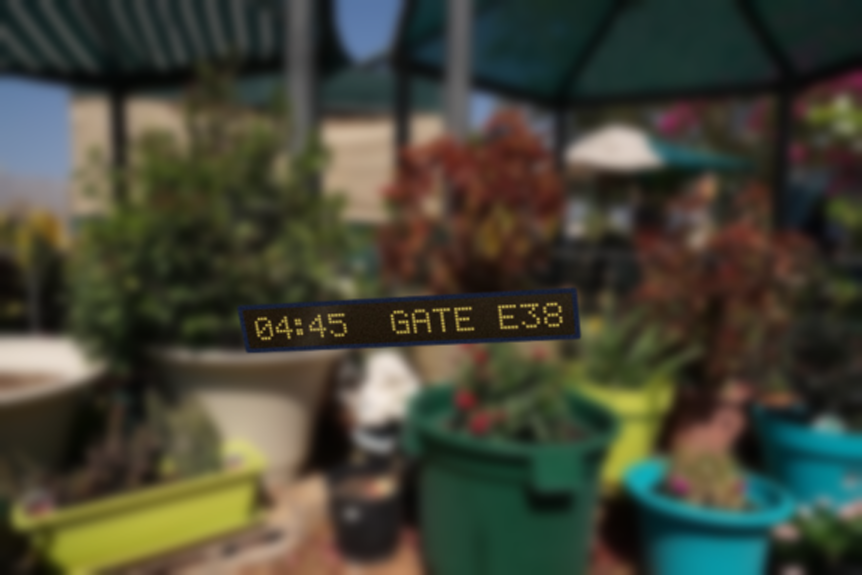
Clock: 4 h 45 min
